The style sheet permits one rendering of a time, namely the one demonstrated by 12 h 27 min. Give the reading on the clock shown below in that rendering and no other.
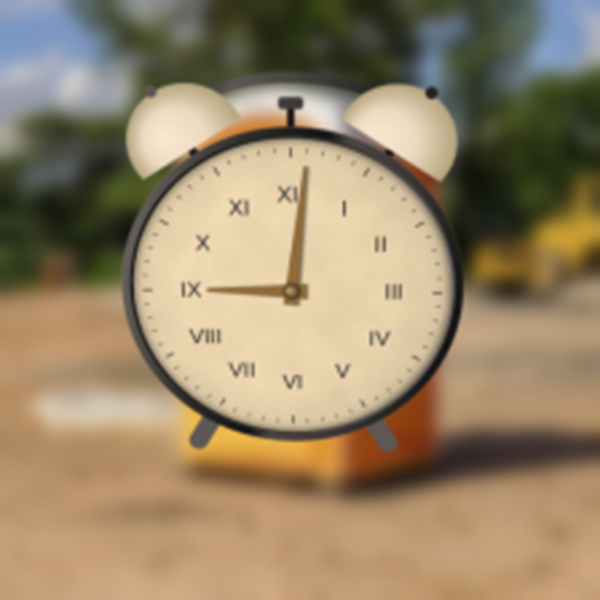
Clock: 9 h 01 min
